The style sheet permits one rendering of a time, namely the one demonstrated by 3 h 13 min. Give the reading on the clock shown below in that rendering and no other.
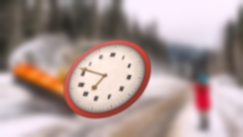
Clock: 6 h 47 min
